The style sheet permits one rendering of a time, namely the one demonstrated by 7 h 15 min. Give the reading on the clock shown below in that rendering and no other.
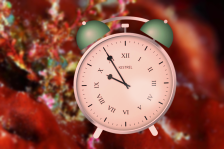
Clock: 9 h 55 min
